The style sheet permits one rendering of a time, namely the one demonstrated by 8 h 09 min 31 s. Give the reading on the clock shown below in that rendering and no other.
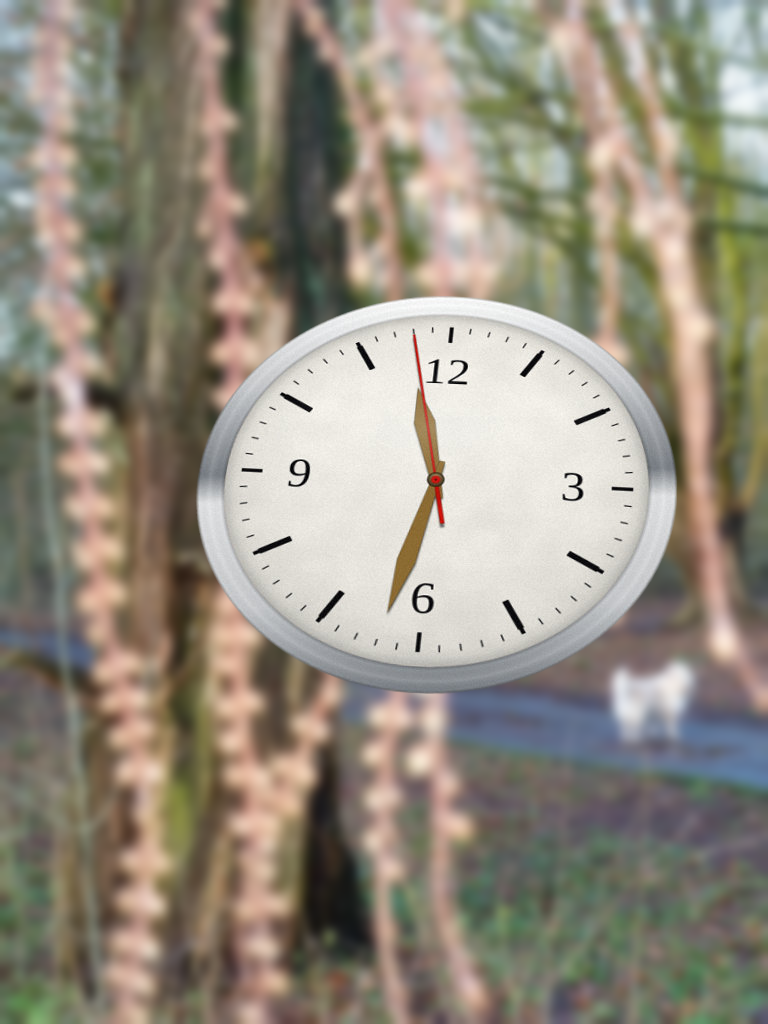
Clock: 11 h 31 min 58 s
